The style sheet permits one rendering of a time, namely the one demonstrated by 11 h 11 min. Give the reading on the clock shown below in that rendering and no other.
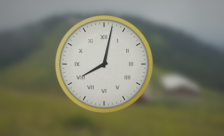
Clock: 8 h 02 min
